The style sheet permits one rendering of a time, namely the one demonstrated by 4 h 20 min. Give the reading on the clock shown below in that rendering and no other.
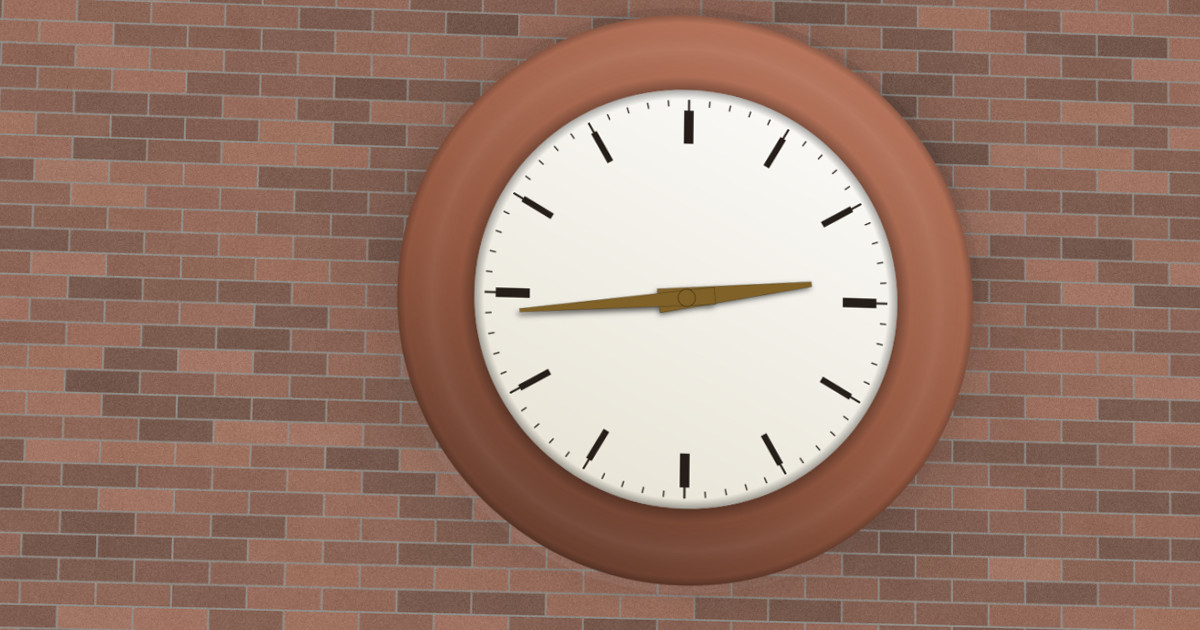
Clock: 2 h 44 min
